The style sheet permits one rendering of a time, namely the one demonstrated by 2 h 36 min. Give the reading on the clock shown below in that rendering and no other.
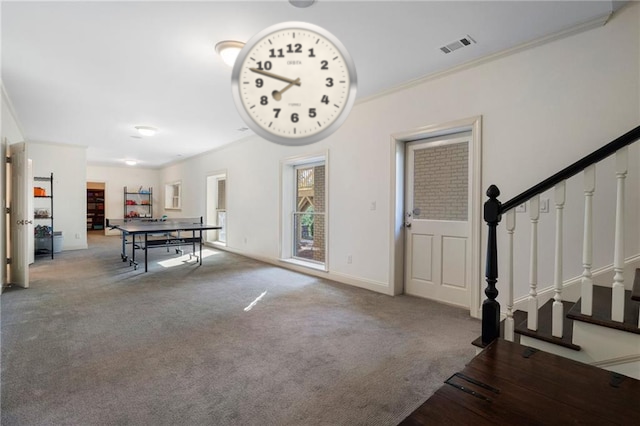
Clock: 7 h 48 min
